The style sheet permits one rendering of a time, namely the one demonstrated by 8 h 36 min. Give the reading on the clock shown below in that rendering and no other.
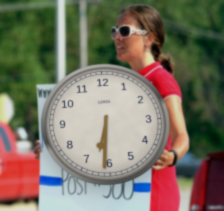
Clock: 6 h 31 min
